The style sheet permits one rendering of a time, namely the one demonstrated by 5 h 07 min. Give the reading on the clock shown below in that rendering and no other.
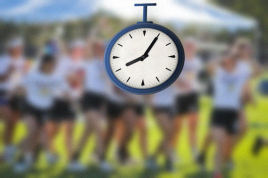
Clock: 8 h 05 min
